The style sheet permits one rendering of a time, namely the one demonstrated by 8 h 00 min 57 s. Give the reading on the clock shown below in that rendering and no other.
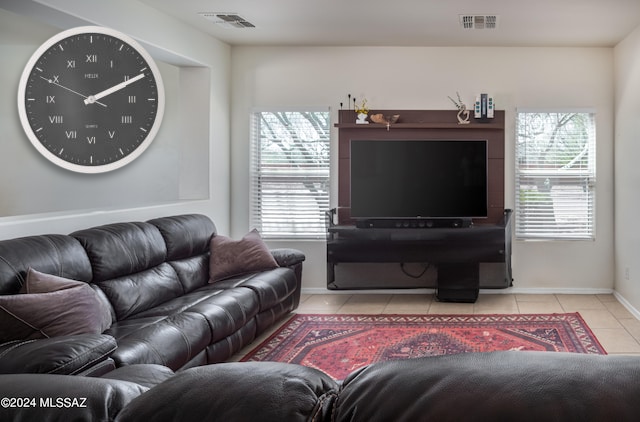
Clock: 2 h 10 min 49 s
